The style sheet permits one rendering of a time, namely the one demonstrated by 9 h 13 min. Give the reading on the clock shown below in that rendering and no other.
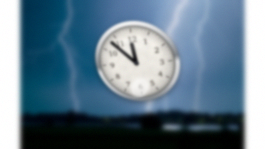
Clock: 11 h 53 min
